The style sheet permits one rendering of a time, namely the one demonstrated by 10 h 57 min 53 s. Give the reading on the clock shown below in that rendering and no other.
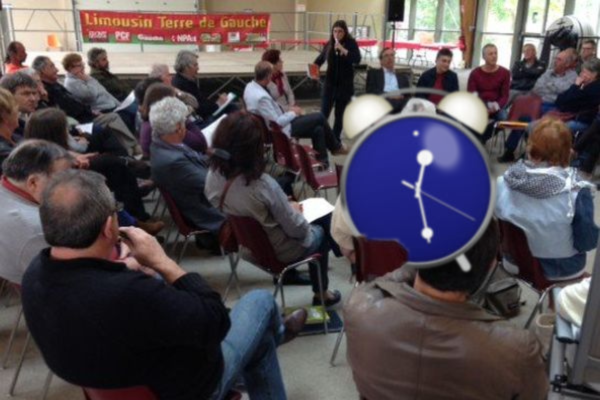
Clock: 12 h 28 min 20 s
